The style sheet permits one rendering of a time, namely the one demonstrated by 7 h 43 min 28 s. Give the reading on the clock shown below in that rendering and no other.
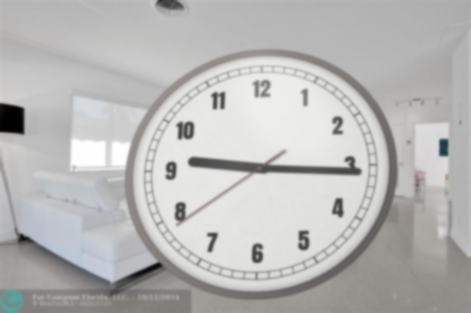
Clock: 9 h 15 min 39 s
